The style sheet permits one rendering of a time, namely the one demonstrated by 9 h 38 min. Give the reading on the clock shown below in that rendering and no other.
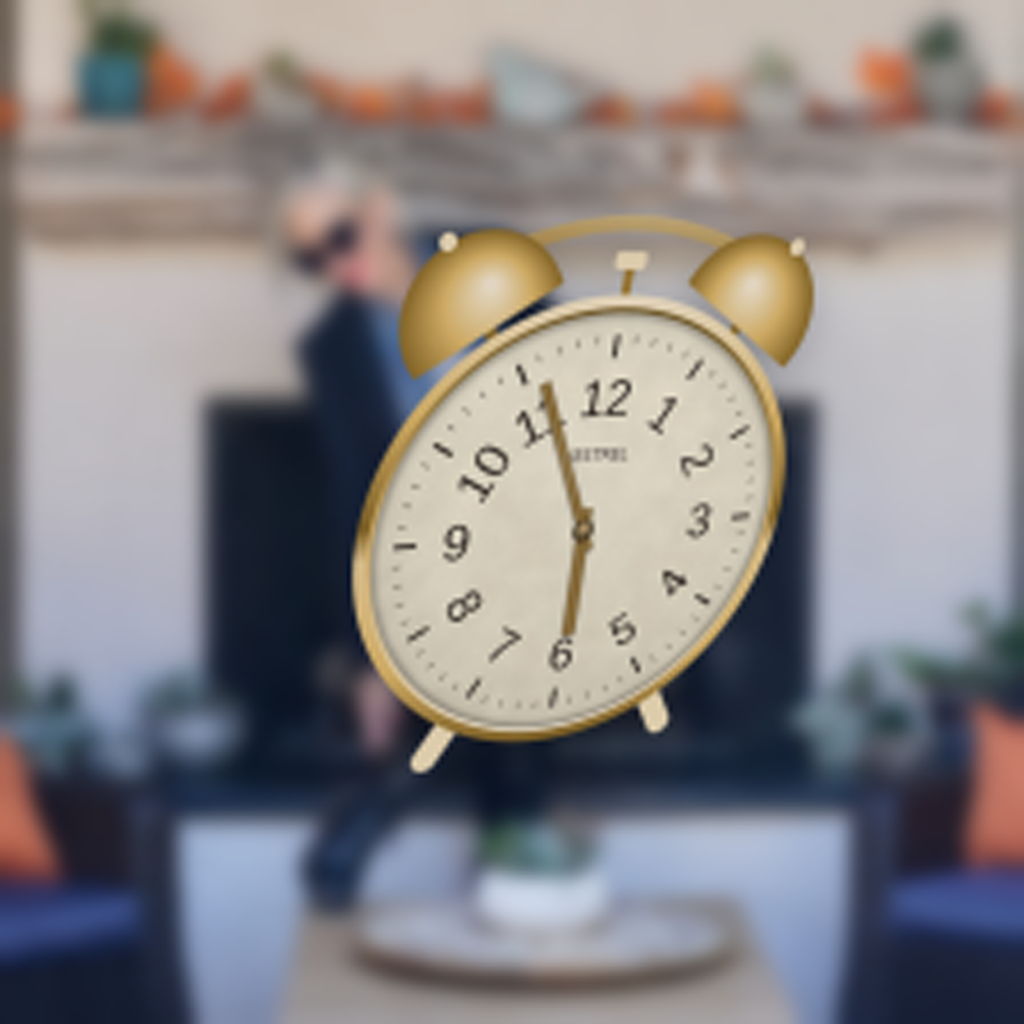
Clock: 5 h 56 min
